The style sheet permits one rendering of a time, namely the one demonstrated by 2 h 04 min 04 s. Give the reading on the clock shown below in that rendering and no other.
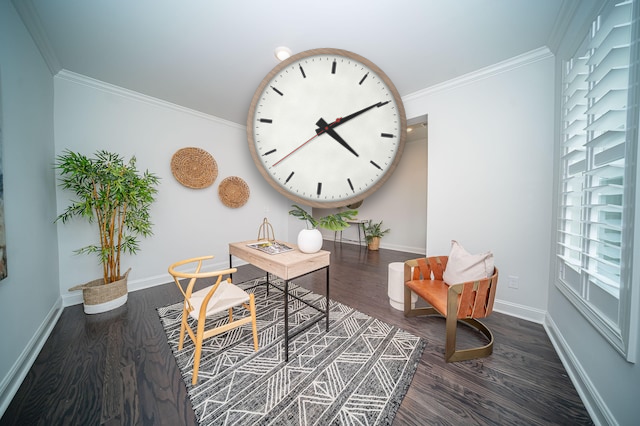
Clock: 4 h 09 min 38 s
